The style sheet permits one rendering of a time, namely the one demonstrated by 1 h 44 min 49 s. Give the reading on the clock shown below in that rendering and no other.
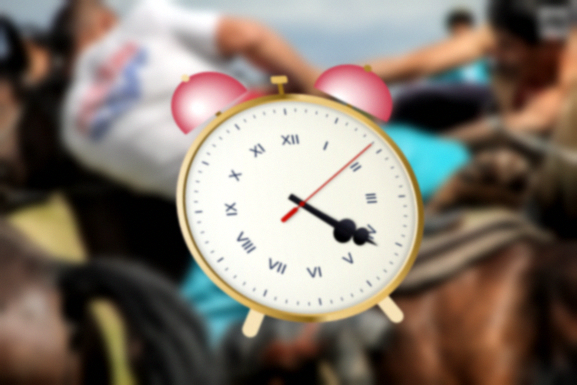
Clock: 4 h 21 min 09 s
